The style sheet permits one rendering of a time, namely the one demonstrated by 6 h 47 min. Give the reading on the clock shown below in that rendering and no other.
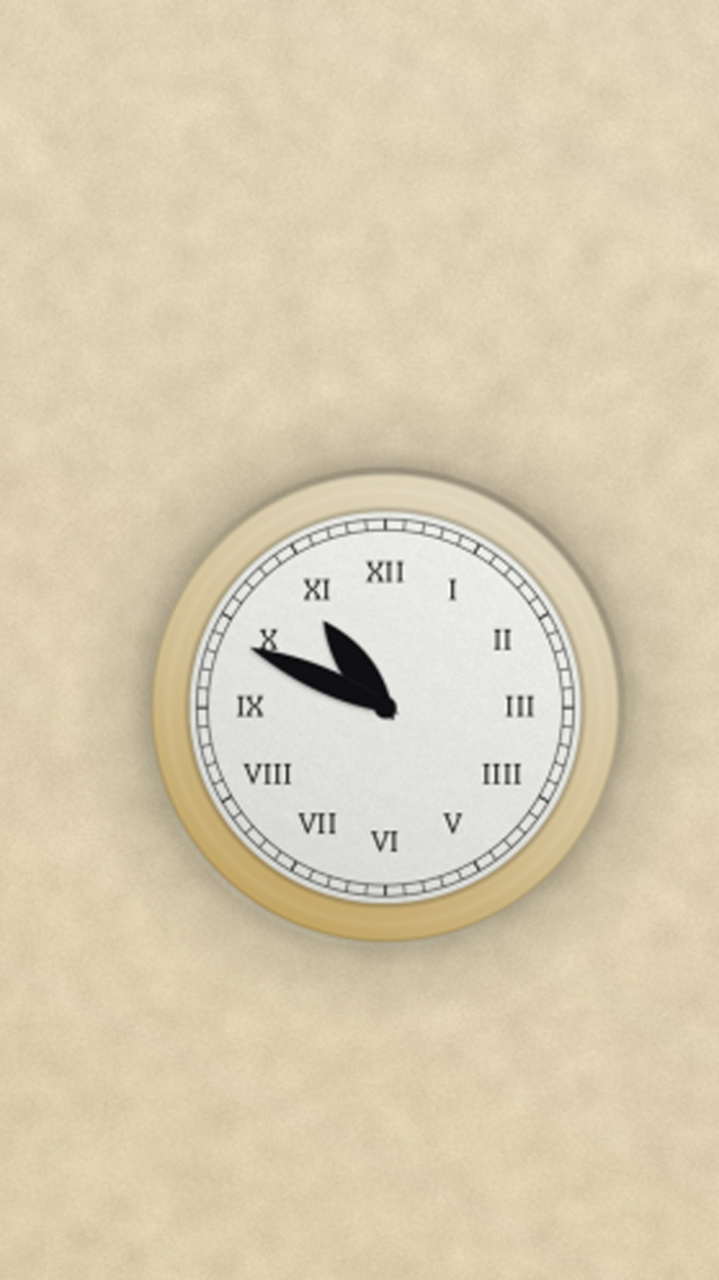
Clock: 10 h 49 min
